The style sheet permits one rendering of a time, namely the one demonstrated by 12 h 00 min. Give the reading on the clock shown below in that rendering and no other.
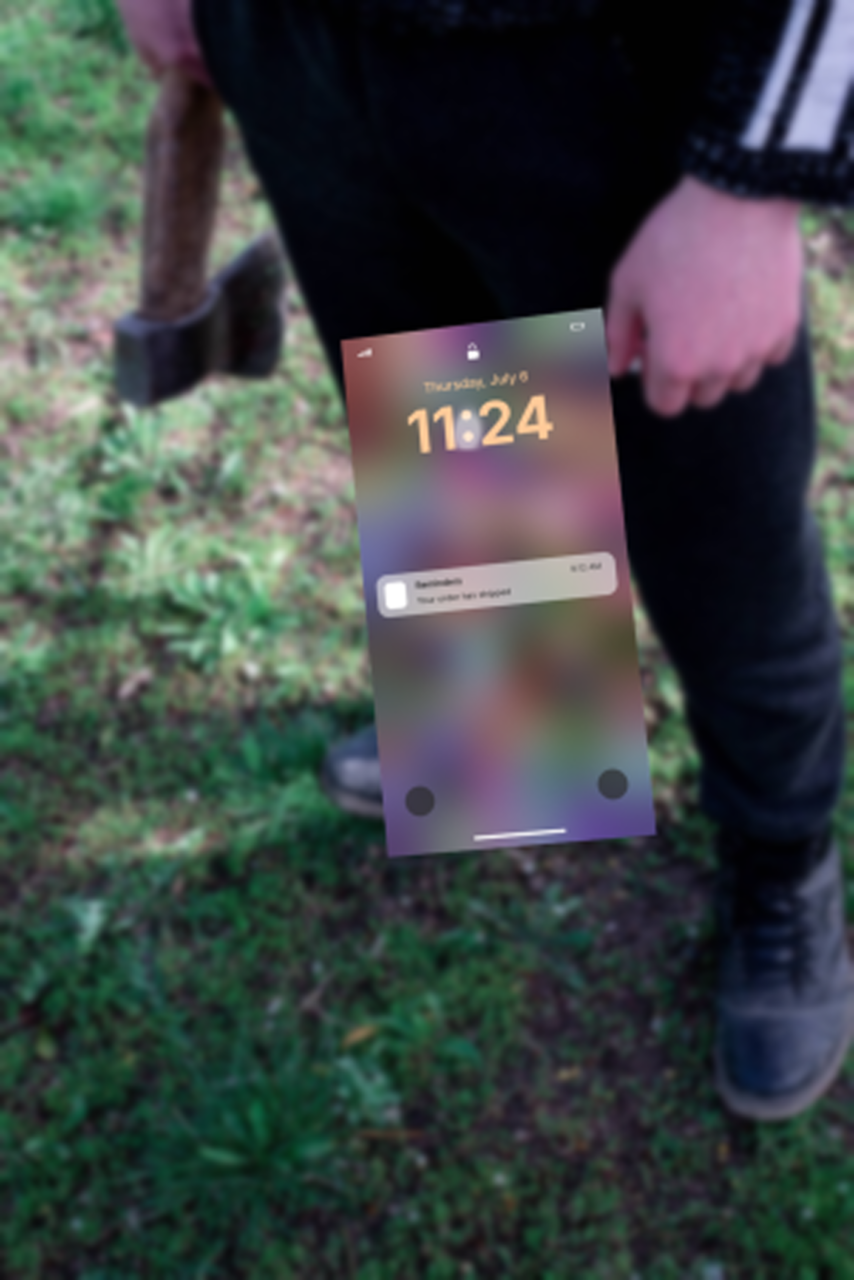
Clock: 11 h 24 min
